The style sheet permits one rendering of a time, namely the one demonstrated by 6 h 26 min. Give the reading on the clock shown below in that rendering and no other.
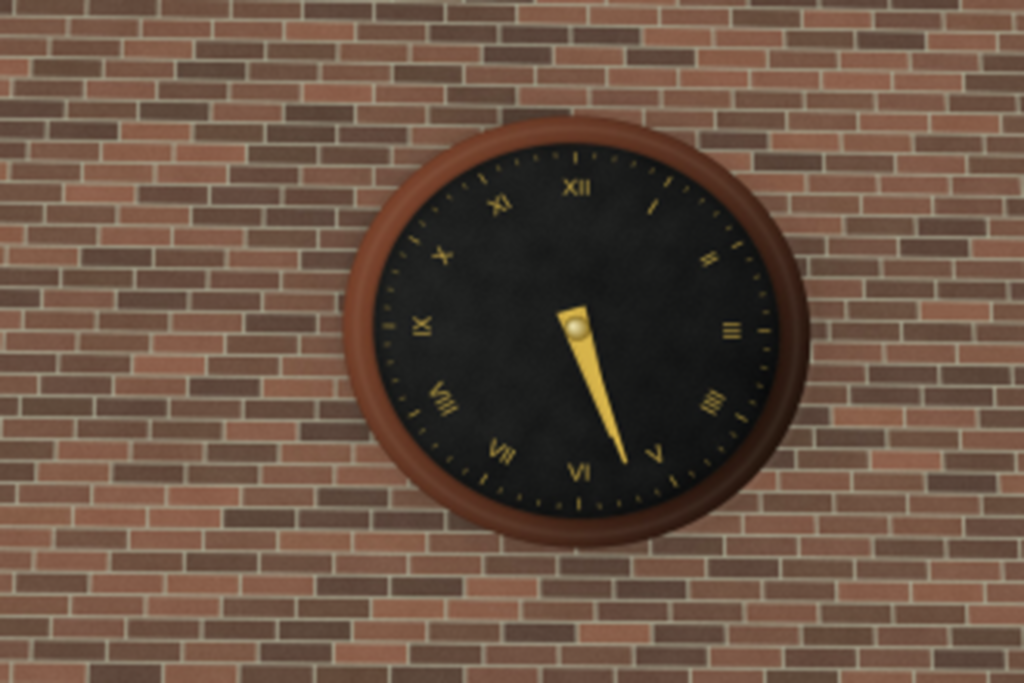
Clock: 5 h 27 min
